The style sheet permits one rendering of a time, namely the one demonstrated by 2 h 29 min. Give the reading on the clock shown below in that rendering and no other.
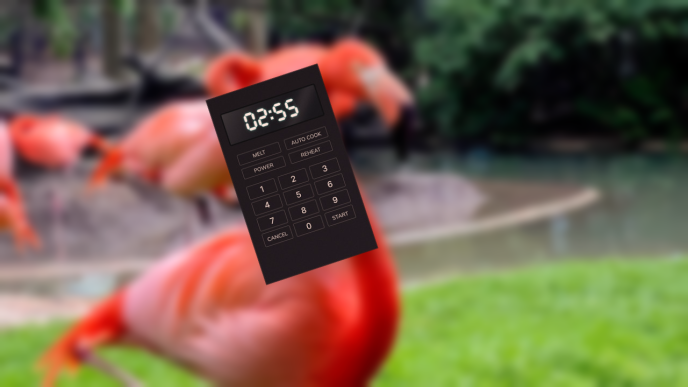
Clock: 2 h 55 min
